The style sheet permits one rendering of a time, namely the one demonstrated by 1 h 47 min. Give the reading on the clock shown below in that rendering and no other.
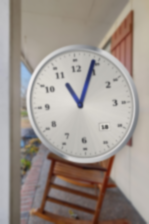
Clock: 11 h 04 min
